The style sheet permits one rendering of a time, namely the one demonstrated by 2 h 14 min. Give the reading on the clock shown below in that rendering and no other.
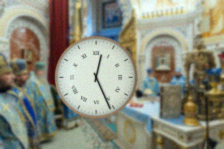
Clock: 12 h 26 min
